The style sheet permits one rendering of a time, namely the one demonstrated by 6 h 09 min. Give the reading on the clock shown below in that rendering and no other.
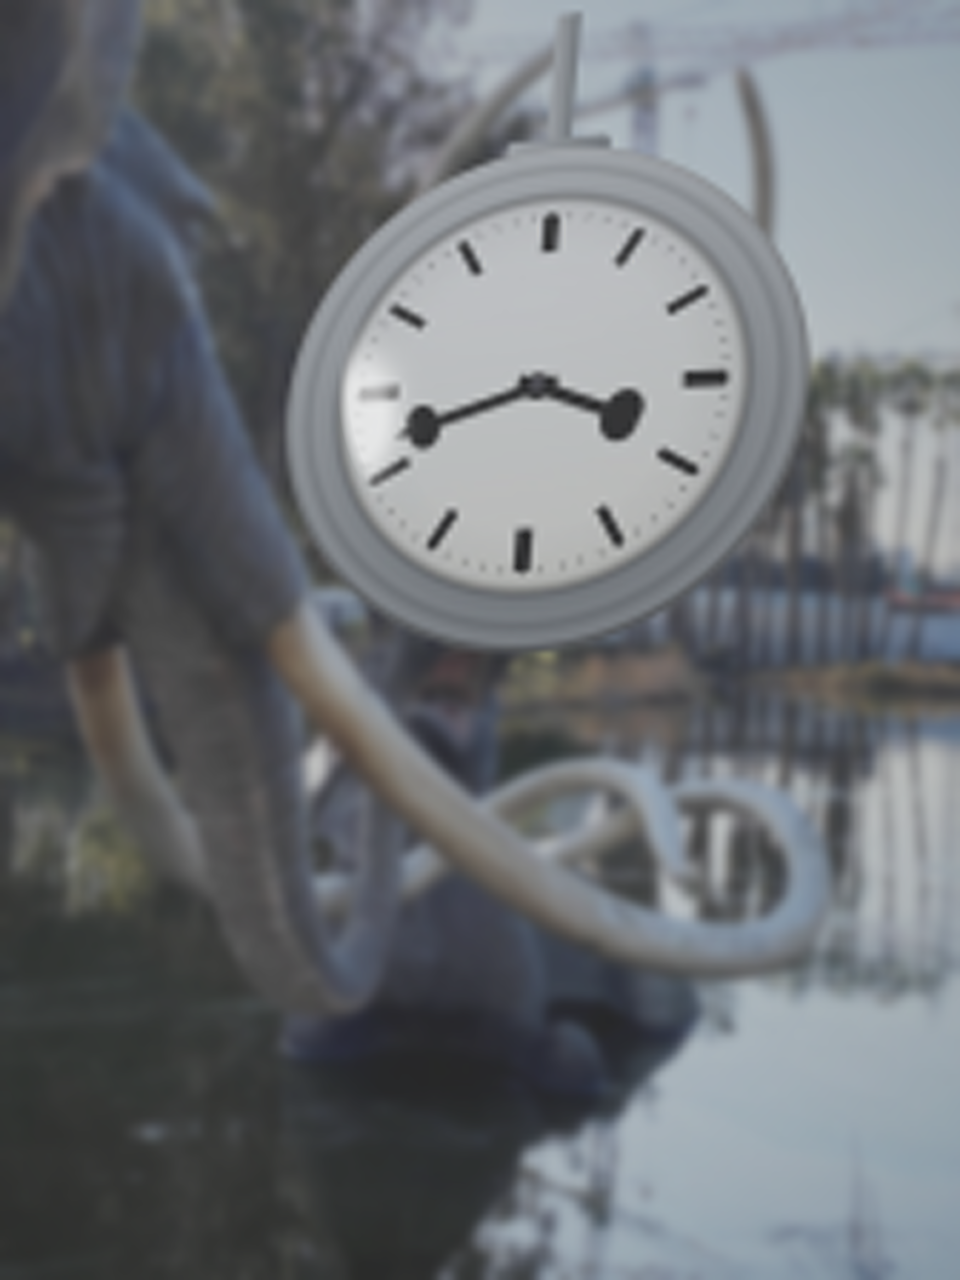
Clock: 3 h 42 min
